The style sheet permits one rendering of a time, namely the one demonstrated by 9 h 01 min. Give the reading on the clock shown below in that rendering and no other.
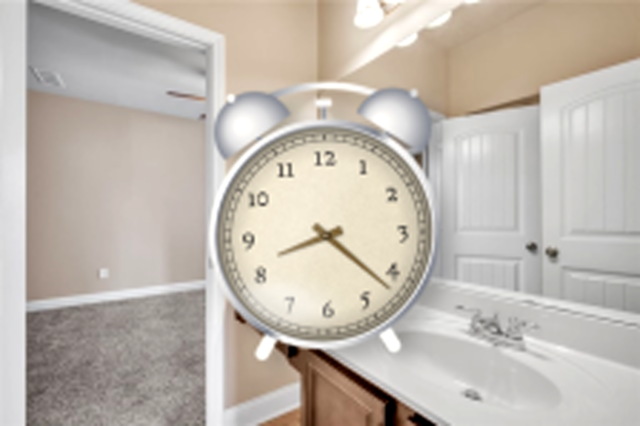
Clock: 8 h 22 min
